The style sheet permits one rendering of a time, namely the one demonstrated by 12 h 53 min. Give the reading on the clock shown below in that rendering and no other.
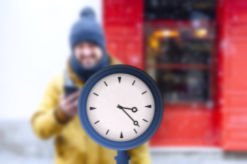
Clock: 3 h 23 min
